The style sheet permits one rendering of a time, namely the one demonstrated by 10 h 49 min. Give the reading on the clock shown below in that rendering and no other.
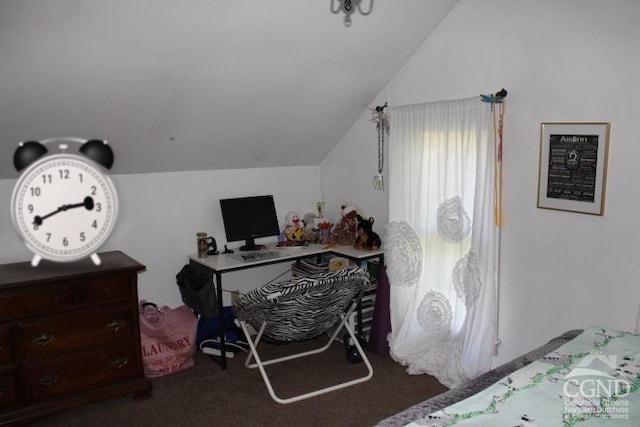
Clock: 2 h 41 min
